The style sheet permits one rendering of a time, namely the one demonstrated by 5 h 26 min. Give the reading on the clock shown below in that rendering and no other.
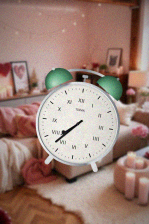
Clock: 7 h 37 min
